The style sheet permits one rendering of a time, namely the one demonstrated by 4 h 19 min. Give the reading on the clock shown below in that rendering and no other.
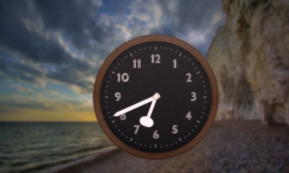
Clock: 6 h 41 min
